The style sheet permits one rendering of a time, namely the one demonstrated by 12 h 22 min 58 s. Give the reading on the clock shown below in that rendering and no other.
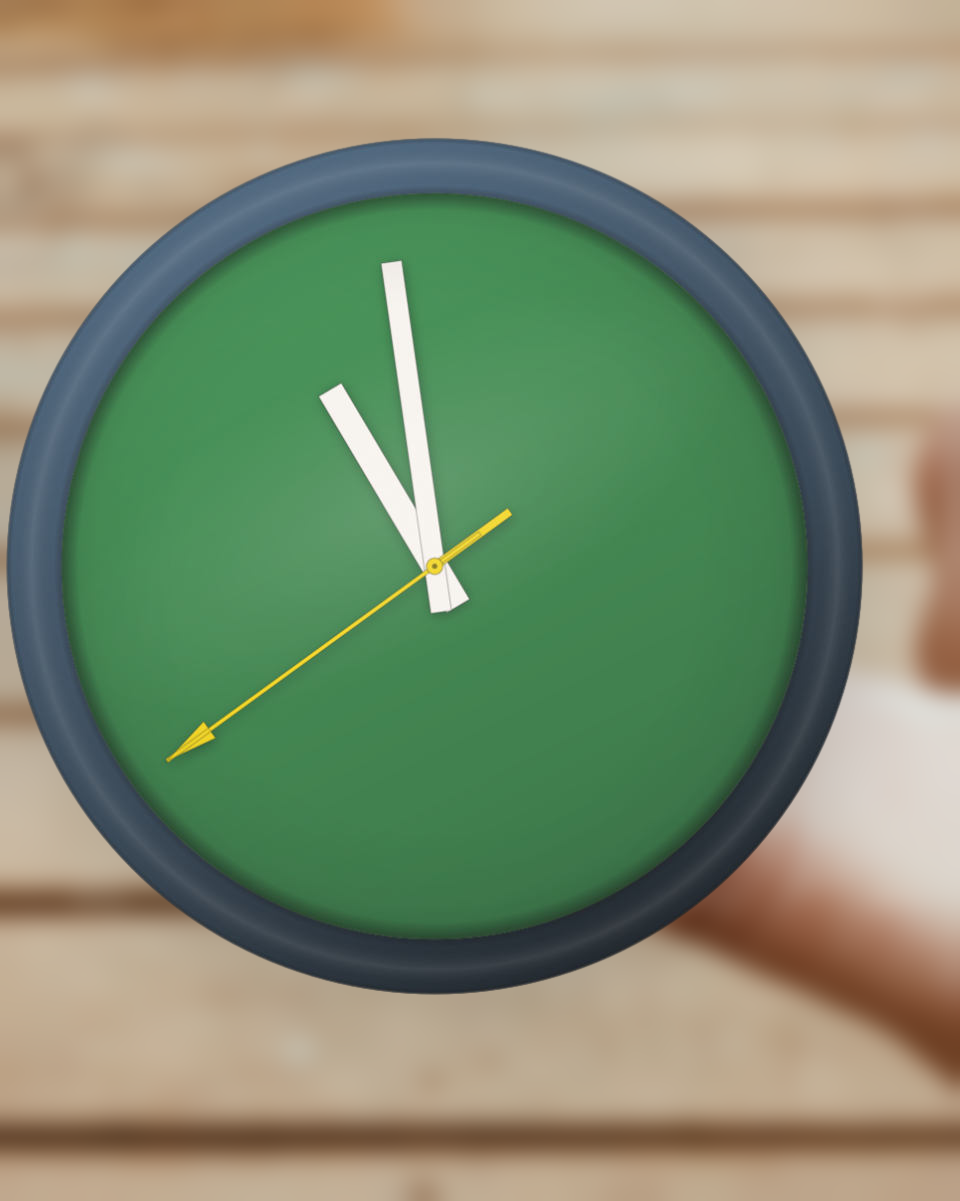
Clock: 10 h 58 min 39 s
